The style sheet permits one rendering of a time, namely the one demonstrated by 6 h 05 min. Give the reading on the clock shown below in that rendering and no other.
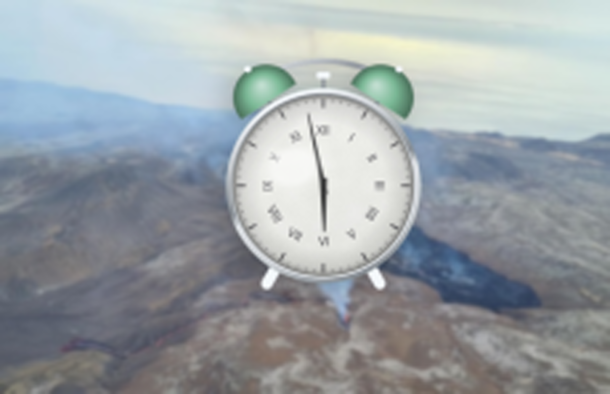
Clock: 5 h 58 min
